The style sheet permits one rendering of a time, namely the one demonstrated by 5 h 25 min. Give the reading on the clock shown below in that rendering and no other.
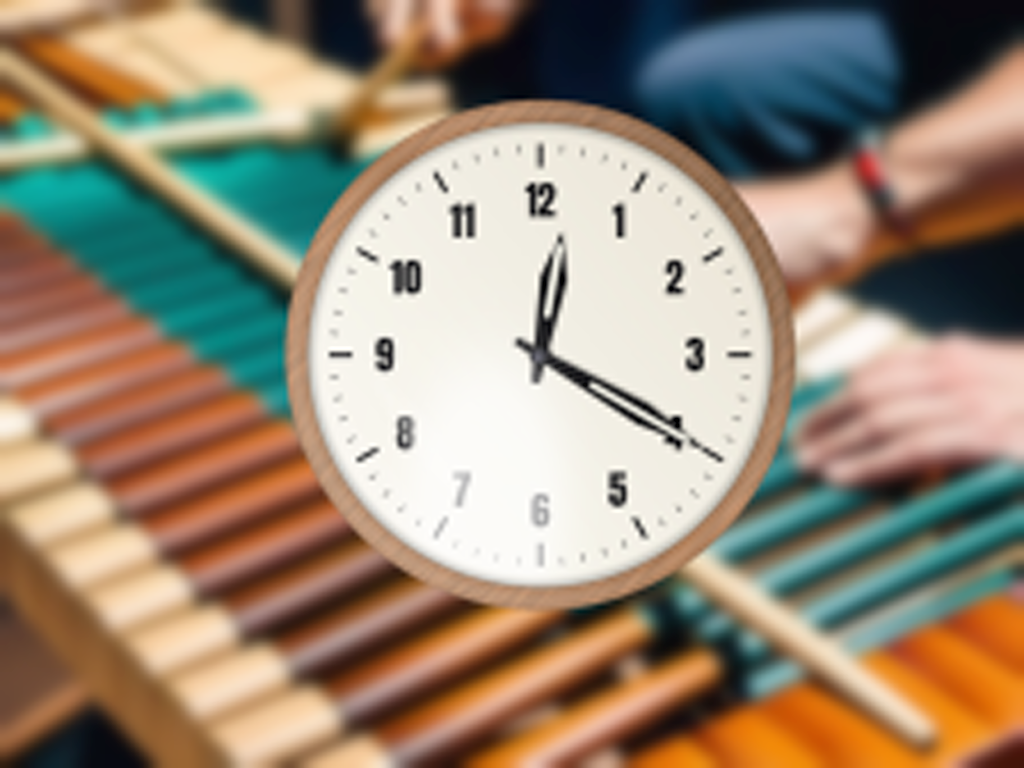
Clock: 12 h 20 min
